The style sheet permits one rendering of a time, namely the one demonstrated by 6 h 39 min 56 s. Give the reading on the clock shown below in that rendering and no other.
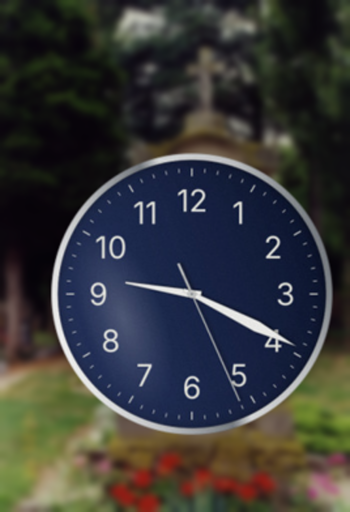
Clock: 9 h 19 min 26 s
